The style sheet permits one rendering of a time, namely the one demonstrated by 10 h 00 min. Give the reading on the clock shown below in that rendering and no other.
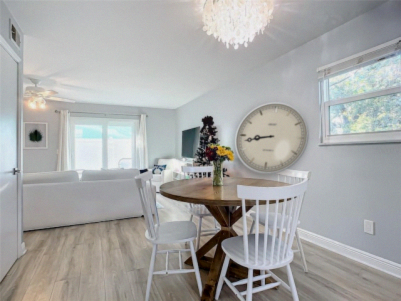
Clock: 8 h 43 min
